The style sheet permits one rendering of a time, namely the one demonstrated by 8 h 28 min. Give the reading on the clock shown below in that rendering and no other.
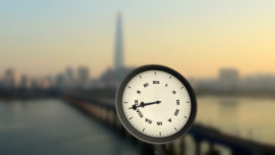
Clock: 8 h 43 min
